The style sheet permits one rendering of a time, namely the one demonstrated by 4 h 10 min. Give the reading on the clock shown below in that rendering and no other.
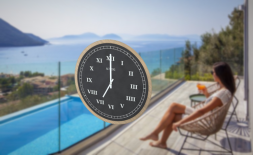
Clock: 7 h 00 min
